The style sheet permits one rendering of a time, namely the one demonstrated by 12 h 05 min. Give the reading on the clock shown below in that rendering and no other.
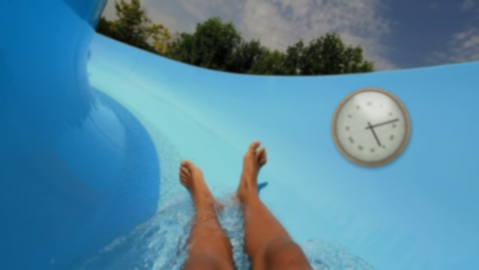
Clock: 5 h 13 min
